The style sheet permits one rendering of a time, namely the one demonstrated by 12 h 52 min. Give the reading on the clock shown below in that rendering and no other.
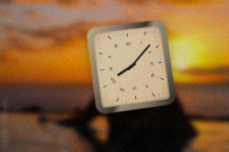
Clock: 8 h 08 min
